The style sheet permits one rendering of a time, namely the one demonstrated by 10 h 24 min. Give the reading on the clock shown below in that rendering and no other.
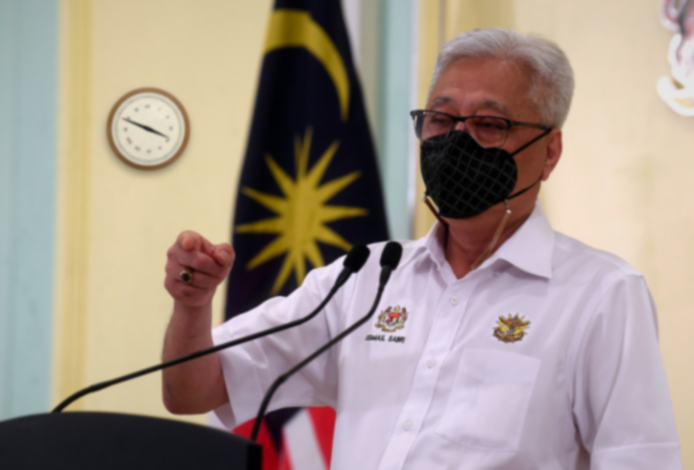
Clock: 3 h 49 min
